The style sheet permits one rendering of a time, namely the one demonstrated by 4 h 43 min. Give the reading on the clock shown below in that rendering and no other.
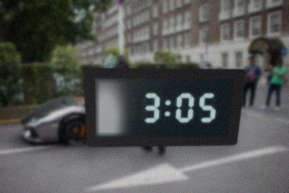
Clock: 3 h 05 min
